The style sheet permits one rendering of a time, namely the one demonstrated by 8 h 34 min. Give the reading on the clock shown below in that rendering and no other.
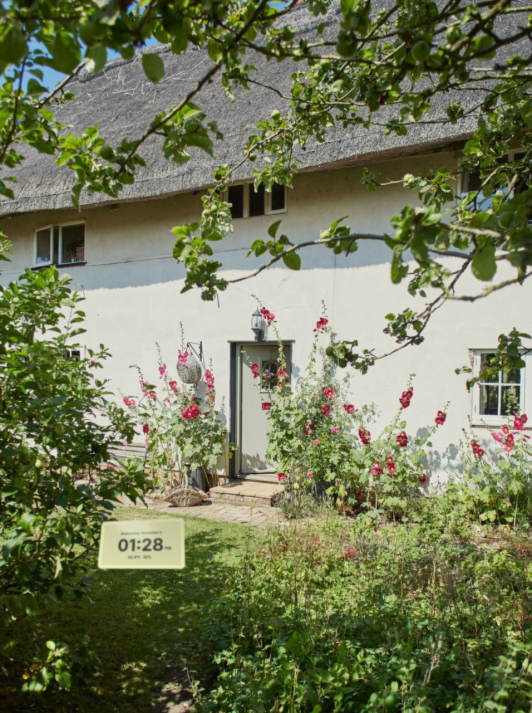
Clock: 1 h 28 min
